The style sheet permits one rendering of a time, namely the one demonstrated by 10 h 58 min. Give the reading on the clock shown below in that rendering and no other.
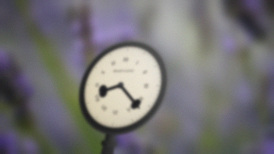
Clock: 8 h 22 min
